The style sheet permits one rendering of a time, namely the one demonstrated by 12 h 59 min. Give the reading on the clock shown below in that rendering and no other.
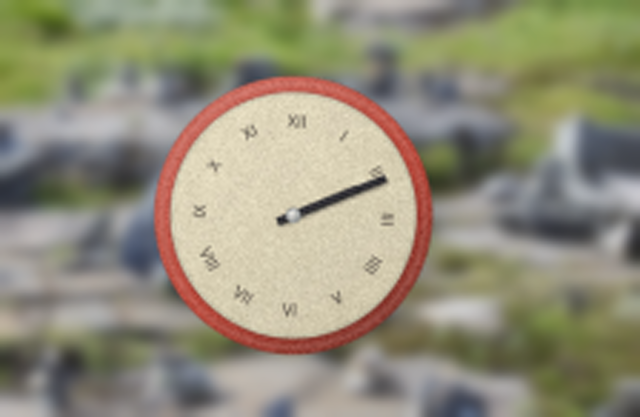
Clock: 2 h 11 min
